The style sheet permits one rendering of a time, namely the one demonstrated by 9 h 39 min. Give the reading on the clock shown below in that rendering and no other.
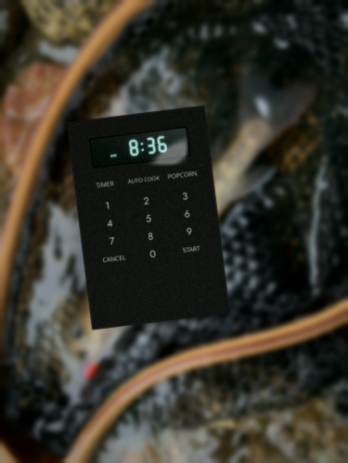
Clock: 8 h 36 min
